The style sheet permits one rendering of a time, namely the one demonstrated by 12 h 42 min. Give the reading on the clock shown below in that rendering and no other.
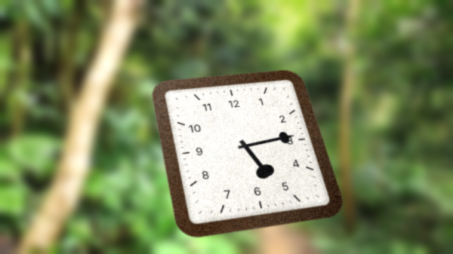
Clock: 5 h 14 min
